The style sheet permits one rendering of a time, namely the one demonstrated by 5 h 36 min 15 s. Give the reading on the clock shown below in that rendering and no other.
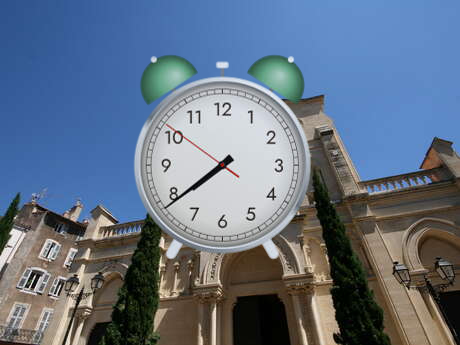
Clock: 7 h 38 min 51 s
